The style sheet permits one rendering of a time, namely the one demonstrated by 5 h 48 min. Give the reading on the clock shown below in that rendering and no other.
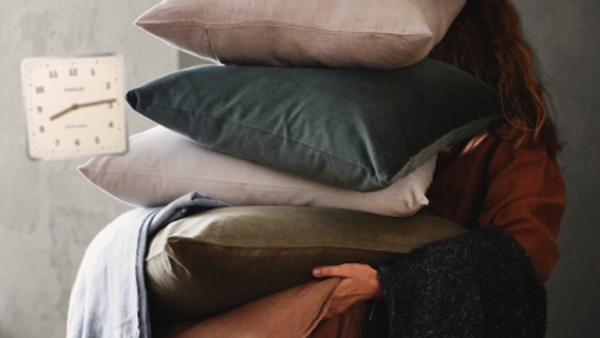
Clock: 8 h 14 min
